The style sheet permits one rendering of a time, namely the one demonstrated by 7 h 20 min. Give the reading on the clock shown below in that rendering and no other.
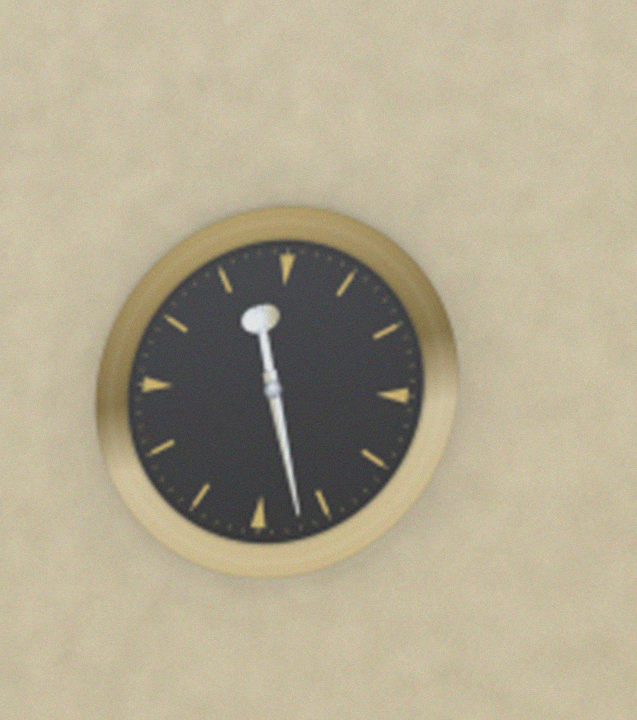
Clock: 11 h 27 min
